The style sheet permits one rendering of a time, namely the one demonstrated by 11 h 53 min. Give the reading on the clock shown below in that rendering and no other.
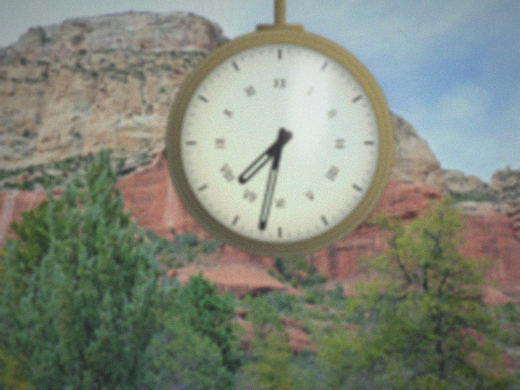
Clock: 7 h 32 min
